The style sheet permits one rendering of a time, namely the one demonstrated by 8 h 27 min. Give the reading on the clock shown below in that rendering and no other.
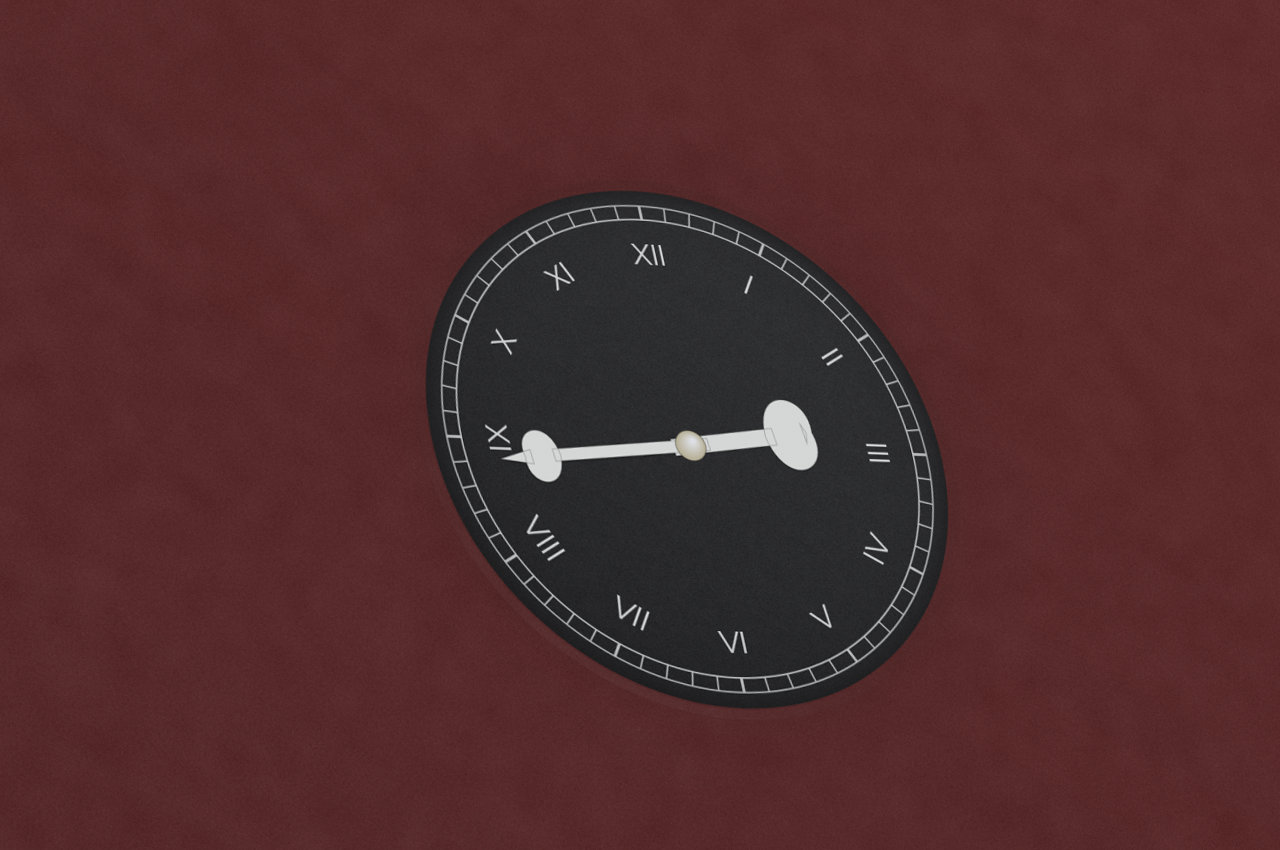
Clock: 2 h 44 min
